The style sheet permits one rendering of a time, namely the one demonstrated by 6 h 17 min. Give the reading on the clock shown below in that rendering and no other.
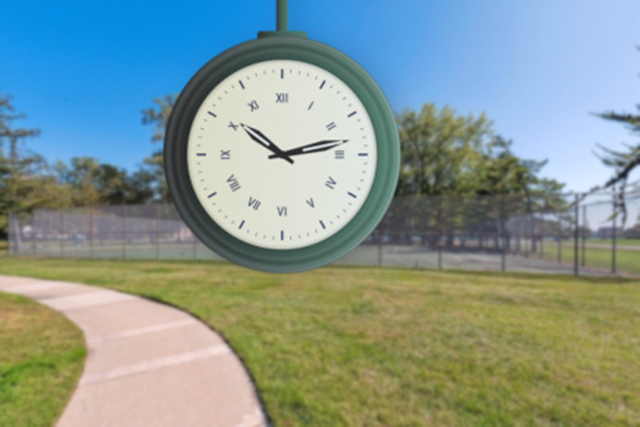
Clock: 10 h 13 min
